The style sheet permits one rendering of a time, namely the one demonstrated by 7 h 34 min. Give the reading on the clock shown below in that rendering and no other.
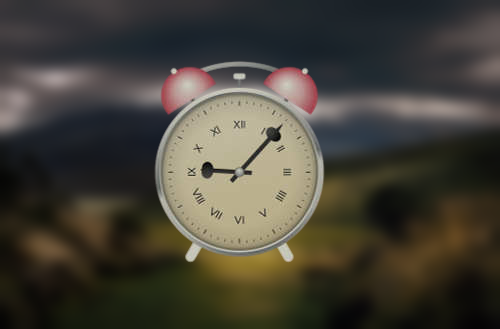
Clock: 9 h 07 min
